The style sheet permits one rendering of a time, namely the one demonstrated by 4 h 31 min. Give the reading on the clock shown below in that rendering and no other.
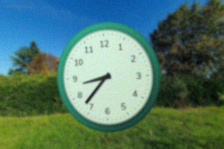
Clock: 8 h 37 min
